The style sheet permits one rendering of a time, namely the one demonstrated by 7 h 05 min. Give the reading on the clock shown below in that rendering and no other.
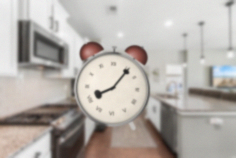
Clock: 8 h 06 min
